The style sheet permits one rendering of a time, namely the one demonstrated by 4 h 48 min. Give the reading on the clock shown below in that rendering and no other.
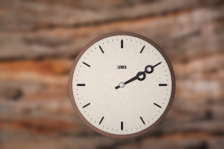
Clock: 2 h 10 min
